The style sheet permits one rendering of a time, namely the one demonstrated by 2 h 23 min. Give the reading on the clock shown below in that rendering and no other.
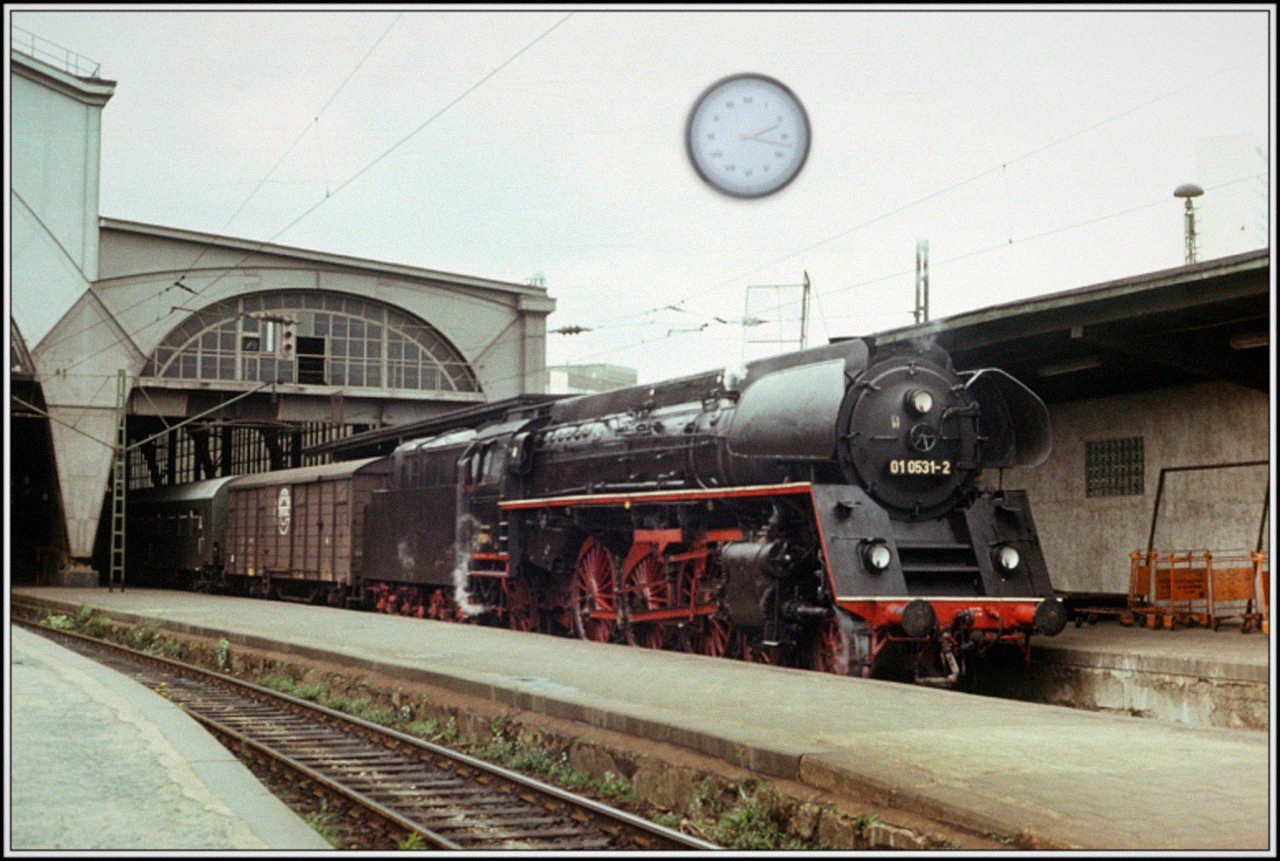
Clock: 2 h 17 min
